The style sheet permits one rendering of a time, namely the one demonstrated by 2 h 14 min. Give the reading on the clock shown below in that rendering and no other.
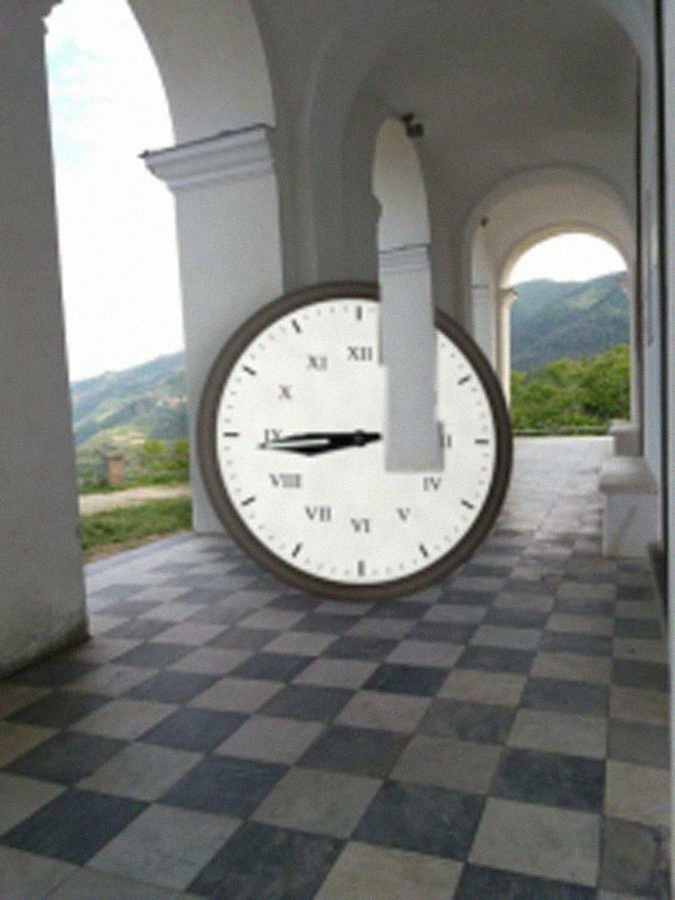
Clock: 8 h 44 min
